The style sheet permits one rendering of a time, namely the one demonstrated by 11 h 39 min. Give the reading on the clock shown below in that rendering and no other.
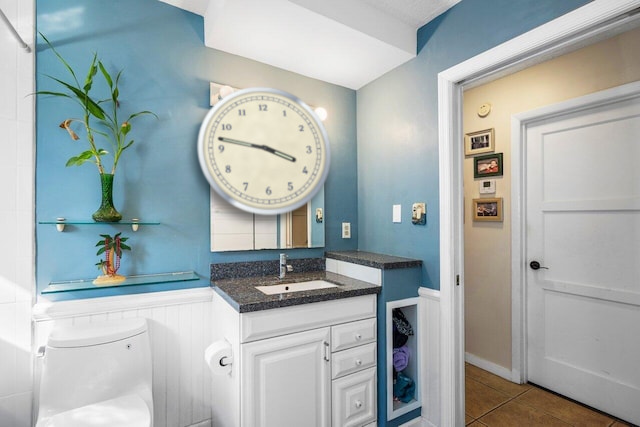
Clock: 3 h 47 min
